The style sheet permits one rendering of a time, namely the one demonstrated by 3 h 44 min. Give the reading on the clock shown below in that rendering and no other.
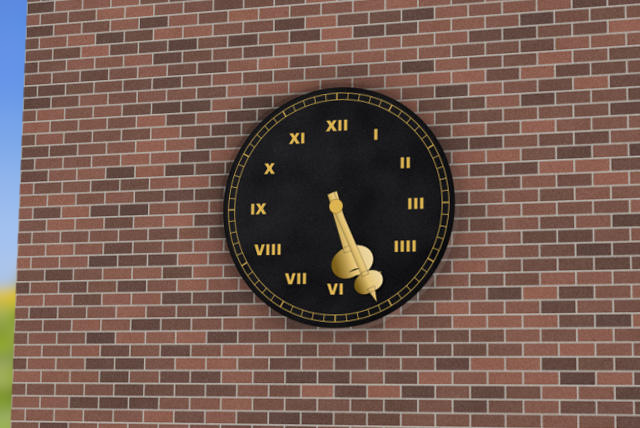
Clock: 5 h 26 min
